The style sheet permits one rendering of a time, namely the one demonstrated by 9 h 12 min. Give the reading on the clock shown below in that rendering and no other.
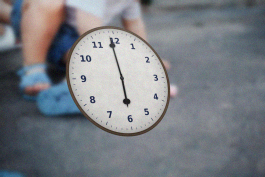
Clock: 5 h 59 min
